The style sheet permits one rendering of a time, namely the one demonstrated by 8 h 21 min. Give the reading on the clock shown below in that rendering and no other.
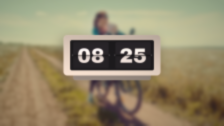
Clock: 8 h 25 min
